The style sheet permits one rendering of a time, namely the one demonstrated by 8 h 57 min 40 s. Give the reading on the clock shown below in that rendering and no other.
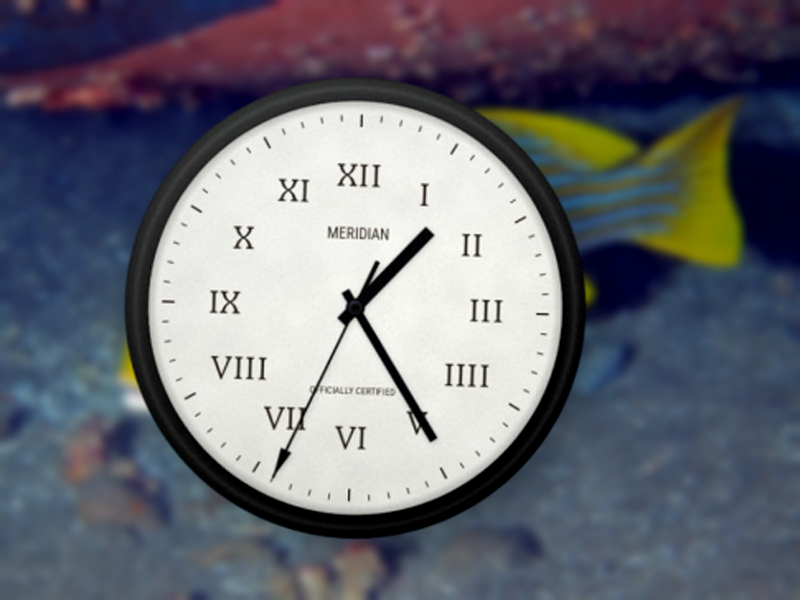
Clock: 1 h 24 min 34 s
